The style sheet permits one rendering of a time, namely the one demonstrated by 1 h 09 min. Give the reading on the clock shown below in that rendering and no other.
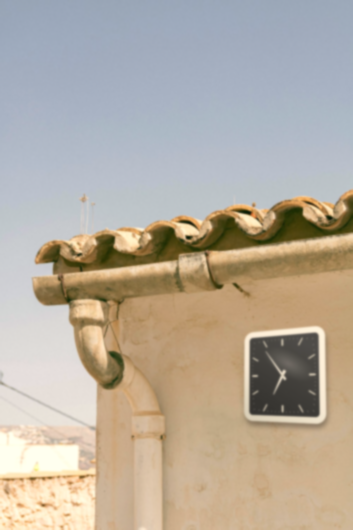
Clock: 6 h 54 min
